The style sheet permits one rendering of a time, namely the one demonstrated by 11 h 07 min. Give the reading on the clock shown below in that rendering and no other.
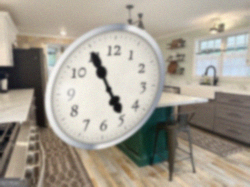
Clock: 4 h 55 min
